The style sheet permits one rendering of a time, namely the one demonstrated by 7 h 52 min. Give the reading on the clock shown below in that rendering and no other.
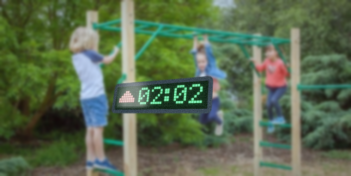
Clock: 2 h 02 min
